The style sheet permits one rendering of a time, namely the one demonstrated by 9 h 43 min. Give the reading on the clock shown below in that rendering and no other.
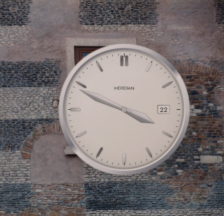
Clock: 3 h 49 min
